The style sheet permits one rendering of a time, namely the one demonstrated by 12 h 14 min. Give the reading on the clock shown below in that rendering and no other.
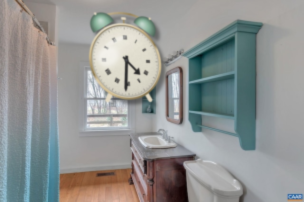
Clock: 4 h 31 min
